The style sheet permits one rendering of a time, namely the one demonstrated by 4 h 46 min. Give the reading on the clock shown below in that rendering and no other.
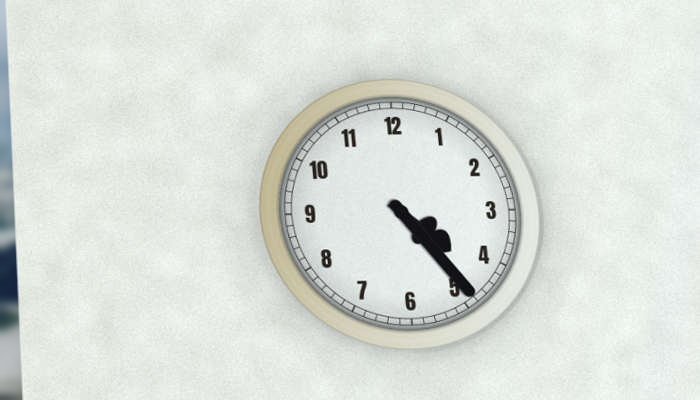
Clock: 4 h 24 min
